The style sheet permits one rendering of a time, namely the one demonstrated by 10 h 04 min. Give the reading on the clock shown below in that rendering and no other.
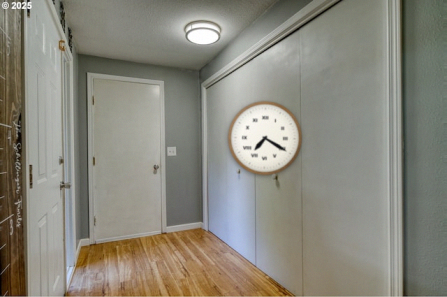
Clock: 7 h 20 min
